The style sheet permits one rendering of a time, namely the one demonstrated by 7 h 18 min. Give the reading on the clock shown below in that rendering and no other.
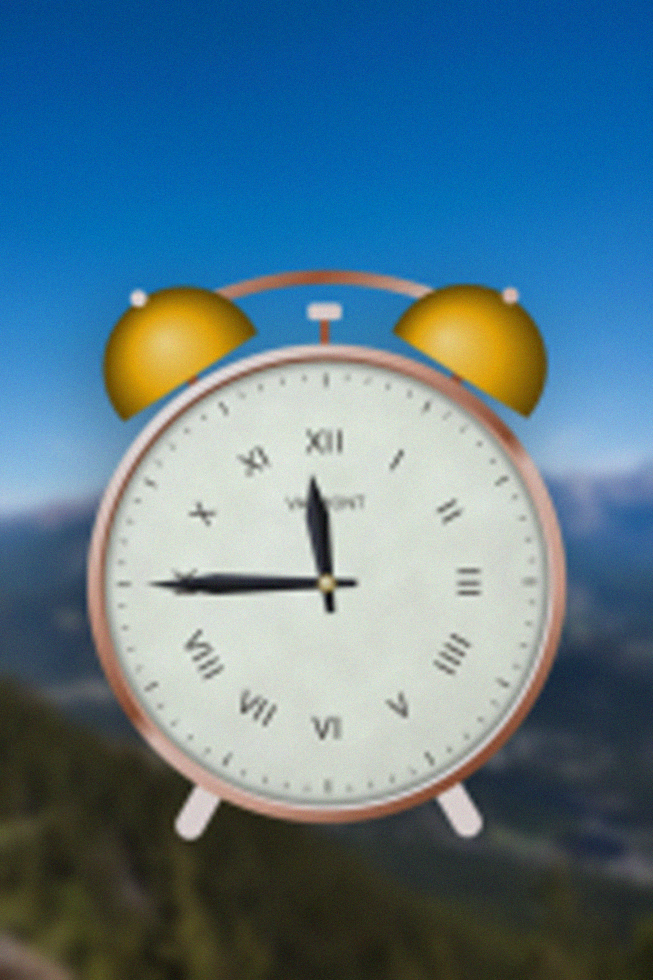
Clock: 11 h 45 min
